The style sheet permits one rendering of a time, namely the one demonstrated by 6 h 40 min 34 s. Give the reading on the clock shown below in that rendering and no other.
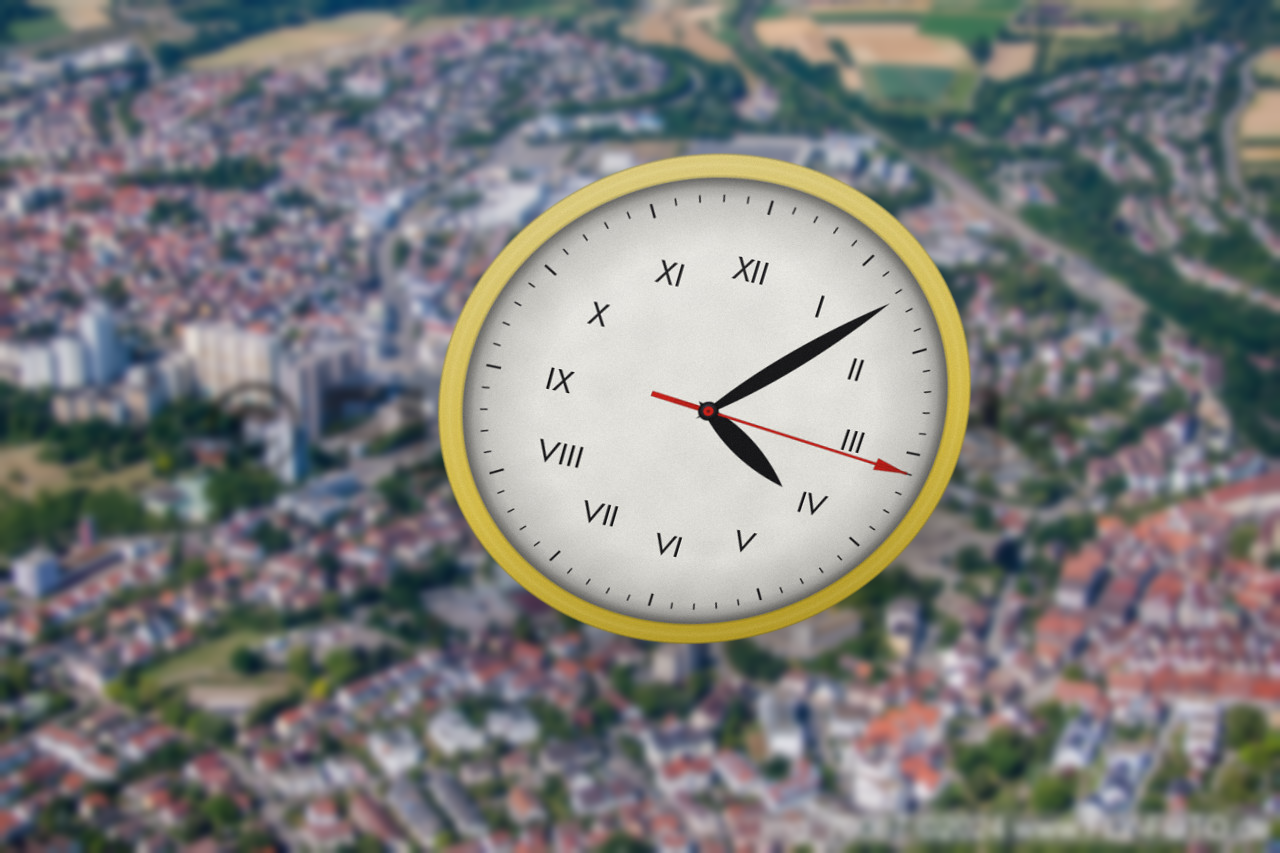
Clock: 4 h 07 min 16 s
